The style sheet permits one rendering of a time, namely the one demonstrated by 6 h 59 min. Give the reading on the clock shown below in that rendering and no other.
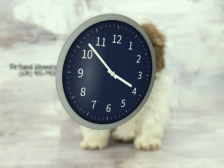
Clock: 3 h 52 min
